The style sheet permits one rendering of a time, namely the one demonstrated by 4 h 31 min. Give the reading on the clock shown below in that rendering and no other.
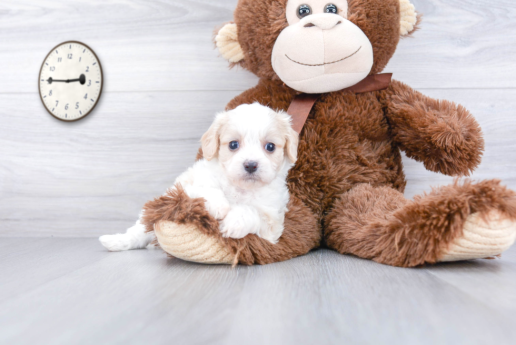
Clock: 2 h 45 min
